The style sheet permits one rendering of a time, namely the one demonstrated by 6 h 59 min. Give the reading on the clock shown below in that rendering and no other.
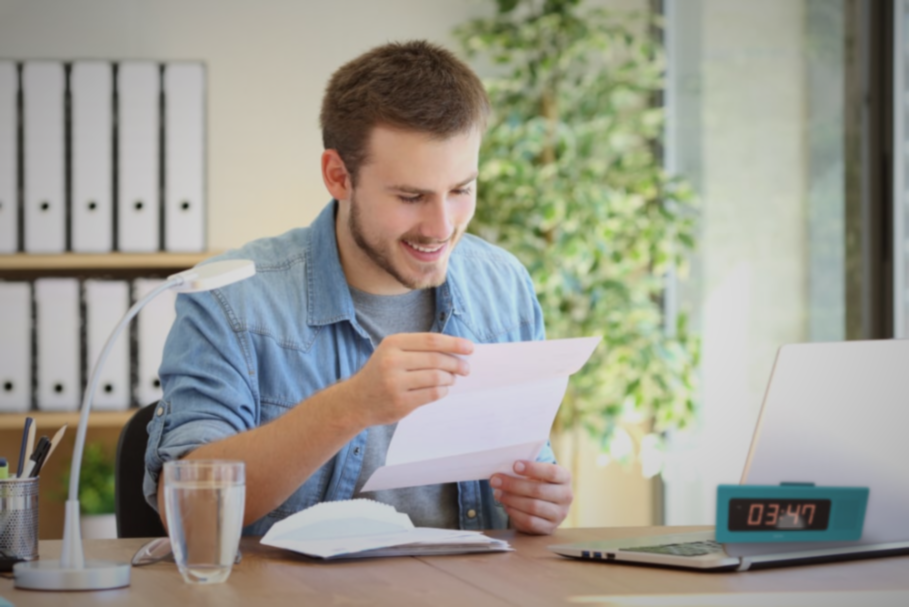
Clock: 3 h 47 min
